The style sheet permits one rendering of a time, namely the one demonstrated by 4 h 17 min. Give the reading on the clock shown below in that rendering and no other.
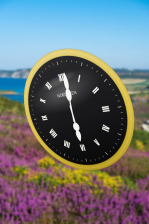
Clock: 6 h 01 min
